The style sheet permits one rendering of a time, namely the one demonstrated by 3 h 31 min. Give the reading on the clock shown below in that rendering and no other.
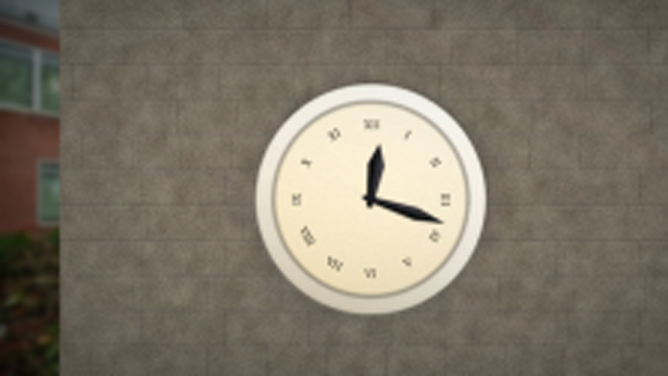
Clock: 12 h 18 min
